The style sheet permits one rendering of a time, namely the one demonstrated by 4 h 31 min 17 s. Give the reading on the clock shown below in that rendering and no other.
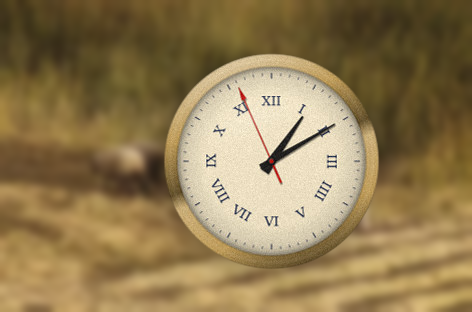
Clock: 1 h 09 min 56 s
